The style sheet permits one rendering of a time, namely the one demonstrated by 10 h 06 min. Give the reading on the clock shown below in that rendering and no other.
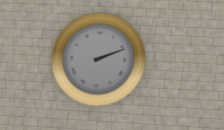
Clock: 2 h 11 min
